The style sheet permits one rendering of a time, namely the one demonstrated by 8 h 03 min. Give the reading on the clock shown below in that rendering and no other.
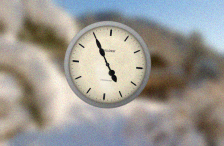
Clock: 4 h 55 min
